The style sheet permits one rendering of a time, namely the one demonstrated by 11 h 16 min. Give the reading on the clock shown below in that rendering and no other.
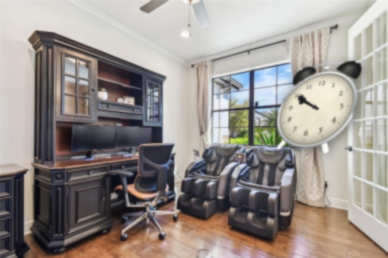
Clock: 9 h 50 min
